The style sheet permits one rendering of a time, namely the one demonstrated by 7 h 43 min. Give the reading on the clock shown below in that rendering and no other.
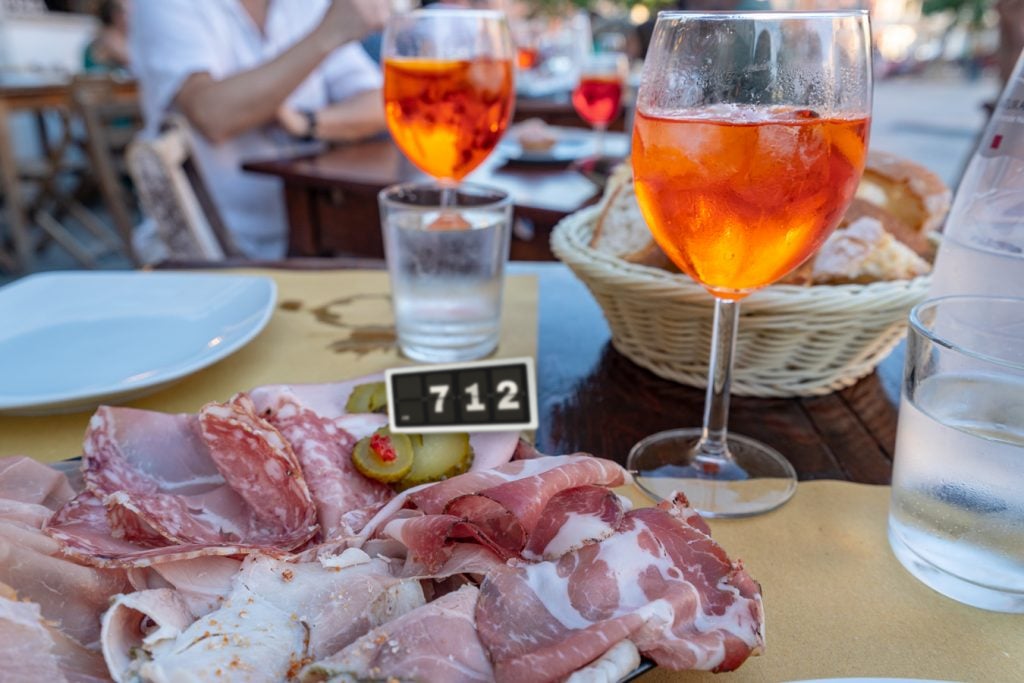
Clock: 7 h 12 min
